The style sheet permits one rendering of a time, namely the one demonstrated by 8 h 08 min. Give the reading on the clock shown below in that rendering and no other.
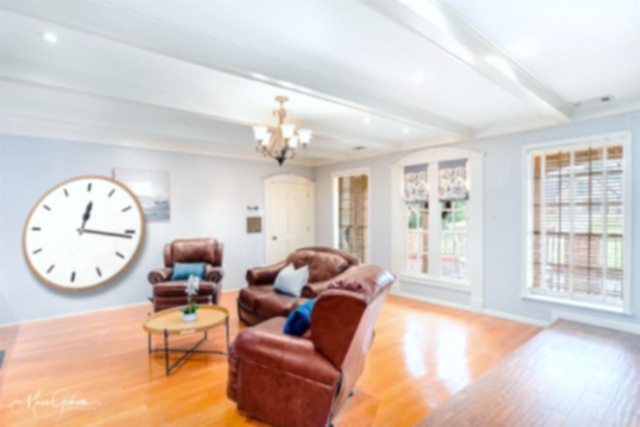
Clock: 12 h 16 min
